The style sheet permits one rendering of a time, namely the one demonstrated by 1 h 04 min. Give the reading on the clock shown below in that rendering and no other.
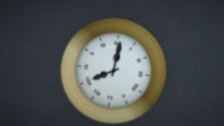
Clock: 8 h 01 min
